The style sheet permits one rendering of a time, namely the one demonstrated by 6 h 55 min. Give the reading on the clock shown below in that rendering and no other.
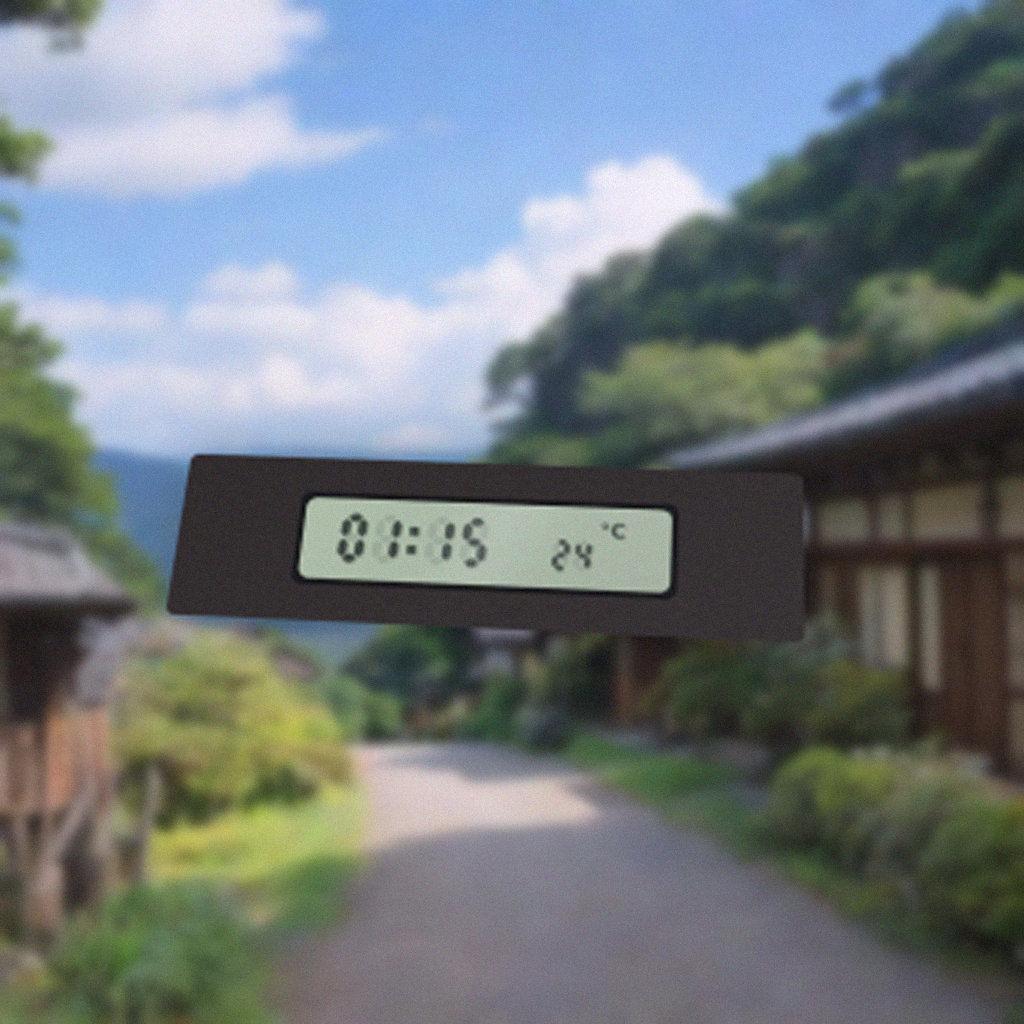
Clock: 1 h 15 min
